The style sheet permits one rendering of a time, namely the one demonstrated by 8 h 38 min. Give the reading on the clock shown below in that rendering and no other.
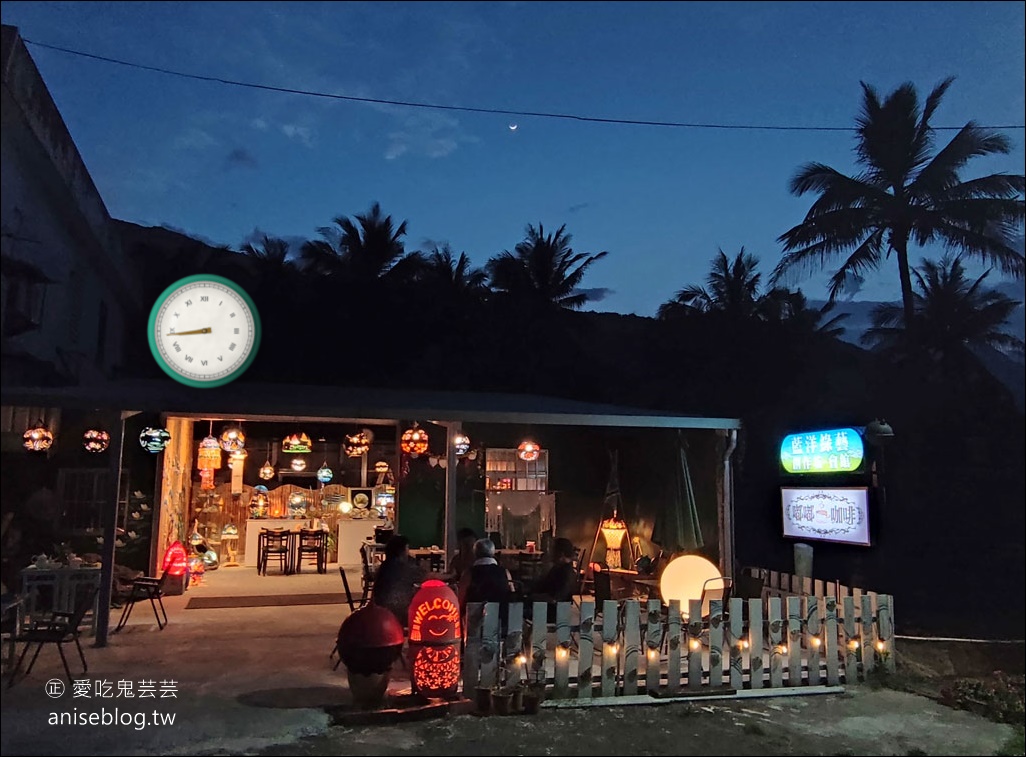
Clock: 8 h 44 min
